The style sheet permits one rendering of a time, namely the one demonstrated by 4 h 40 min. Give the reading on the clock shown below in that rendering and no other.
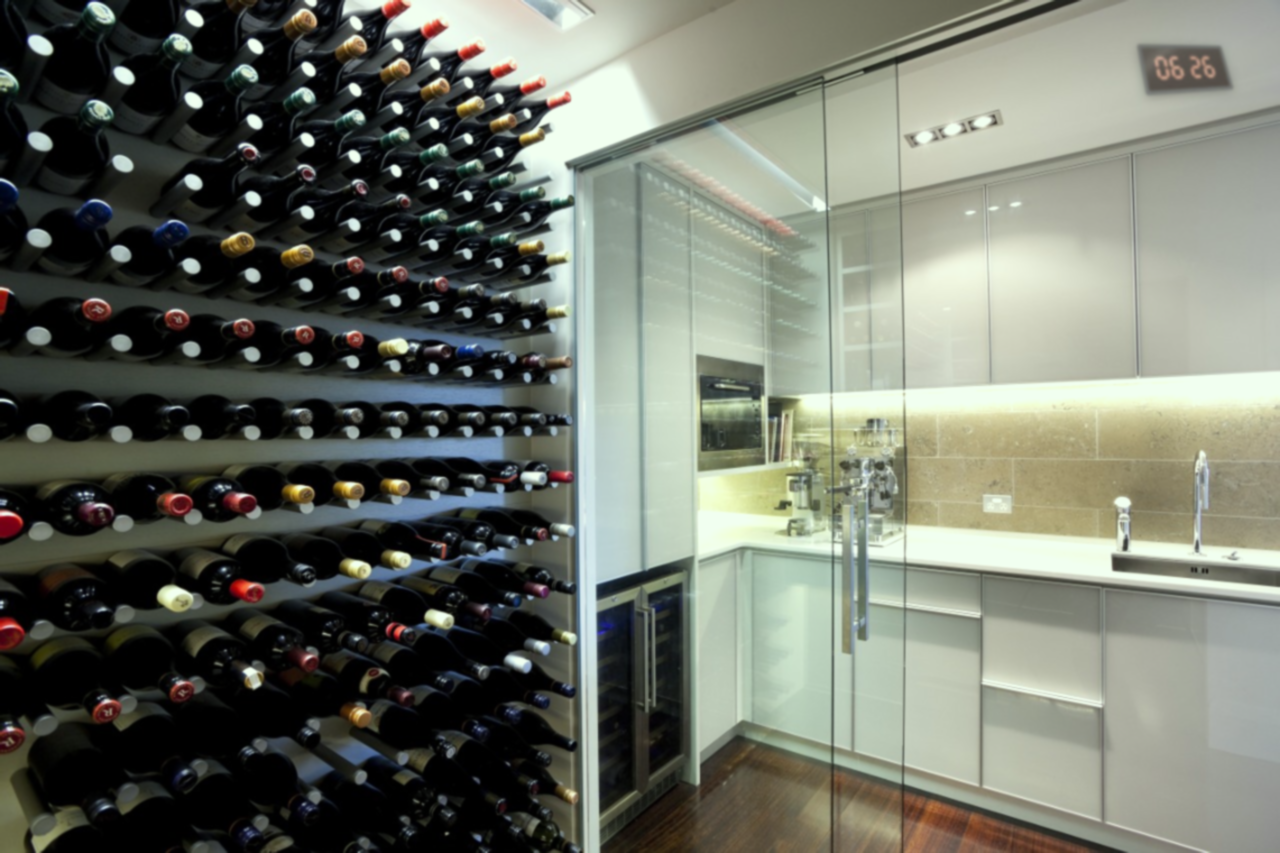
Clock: 6 h 26 min
